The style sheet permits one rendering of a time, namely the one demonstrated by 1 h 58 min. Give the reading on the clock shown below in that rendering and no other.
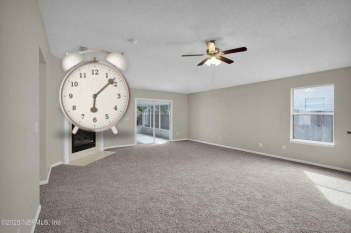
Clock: 6 h 08 min
